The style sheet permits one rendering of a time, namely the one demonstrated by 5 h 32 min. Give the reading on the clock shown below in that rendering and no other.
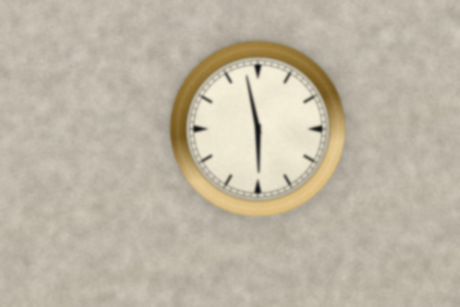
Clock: 5 h 58 min
